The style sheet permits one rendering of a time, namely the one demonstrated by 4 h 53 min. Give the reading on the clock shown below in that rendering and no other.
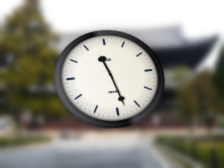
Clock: 11 h 28 min
